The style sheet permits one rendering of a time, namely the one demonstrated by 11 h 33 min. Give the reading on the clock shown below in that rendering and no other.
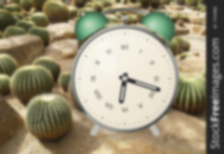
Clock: 6 h 18 min
